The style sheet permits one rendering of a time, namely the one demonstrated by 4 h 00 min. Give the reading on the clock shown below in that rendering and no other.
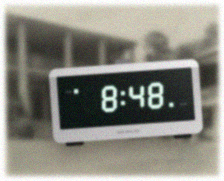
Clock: 8 h 48 min
